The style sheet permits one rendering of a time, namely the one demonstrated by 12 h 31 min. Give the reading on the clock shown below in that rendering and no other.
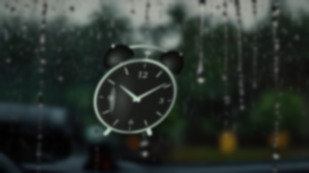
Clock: 10 h 09 min
